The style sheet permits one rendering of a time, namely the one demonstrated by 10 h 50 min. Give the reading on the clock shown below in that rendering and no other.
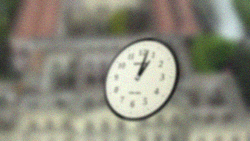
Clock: 1 h 02 min
